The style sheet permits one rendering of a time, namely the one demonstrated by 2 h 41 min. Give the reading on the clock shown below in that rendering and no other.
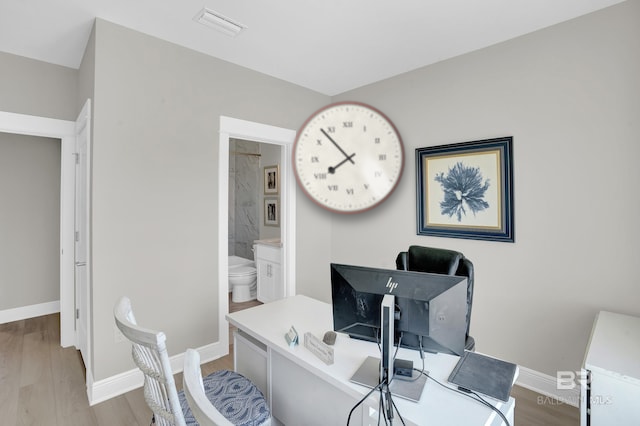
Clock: 7 h 53 min
